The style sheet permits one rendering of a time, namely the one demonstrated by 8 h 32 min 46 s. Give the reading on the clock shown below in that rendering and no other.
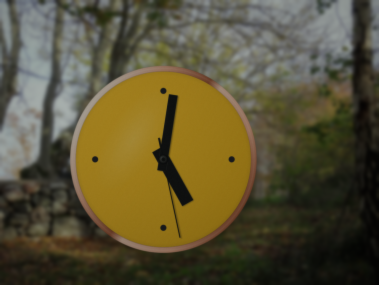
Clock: 5 h 01 min 28 s
